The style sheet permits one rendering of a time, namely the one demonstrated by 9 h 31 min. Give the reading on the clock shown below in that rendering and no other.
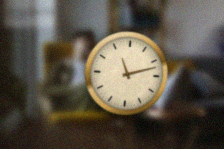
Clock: 11 h 12 min
